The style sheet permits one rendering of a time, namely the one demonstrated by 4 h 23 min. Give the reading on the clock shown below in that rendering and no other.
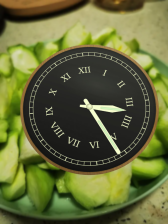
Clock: 3 h 26 min
